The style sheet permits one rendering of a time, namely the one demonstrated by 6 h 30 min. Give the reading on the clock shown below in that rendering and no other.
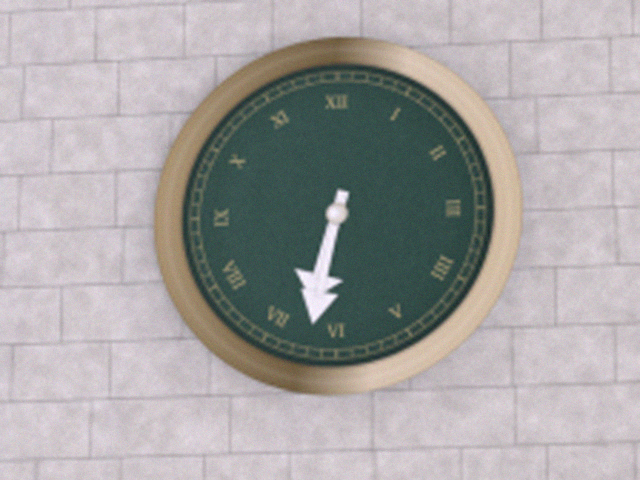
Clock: 6 h 32 min
